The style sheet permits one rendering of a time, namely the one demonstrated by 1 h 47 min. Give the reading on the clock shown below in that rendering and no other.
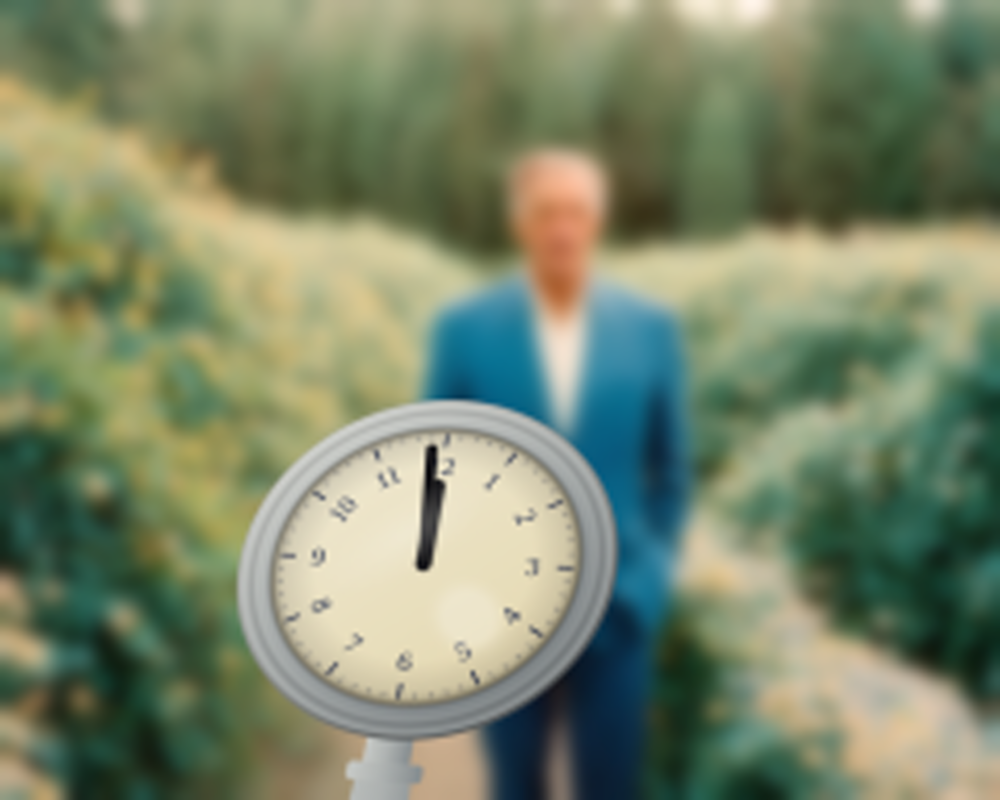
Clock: 11 h 59 min
